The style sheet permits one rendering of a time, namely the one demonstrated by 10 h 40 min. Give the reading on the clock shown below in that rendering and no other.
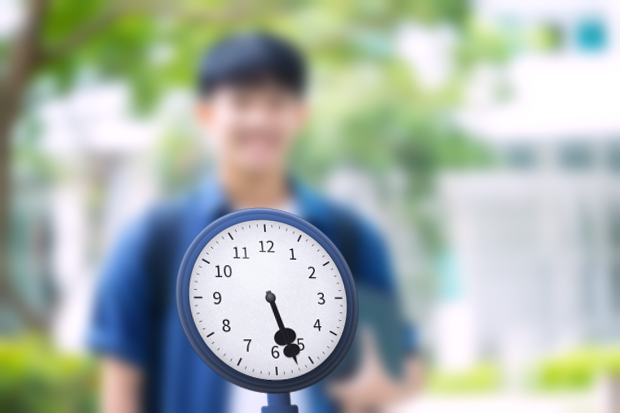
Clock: 5 h 27 min
